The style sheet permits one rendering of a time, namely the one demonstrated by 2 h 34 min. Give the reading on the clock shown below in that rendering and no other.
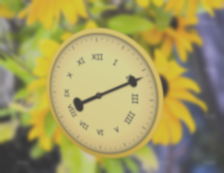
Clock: 8 h 11 min
